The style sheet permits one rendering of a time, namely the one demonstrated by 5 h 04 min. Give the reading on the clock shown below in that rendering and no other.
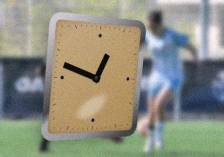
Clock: 12 h 48 min
